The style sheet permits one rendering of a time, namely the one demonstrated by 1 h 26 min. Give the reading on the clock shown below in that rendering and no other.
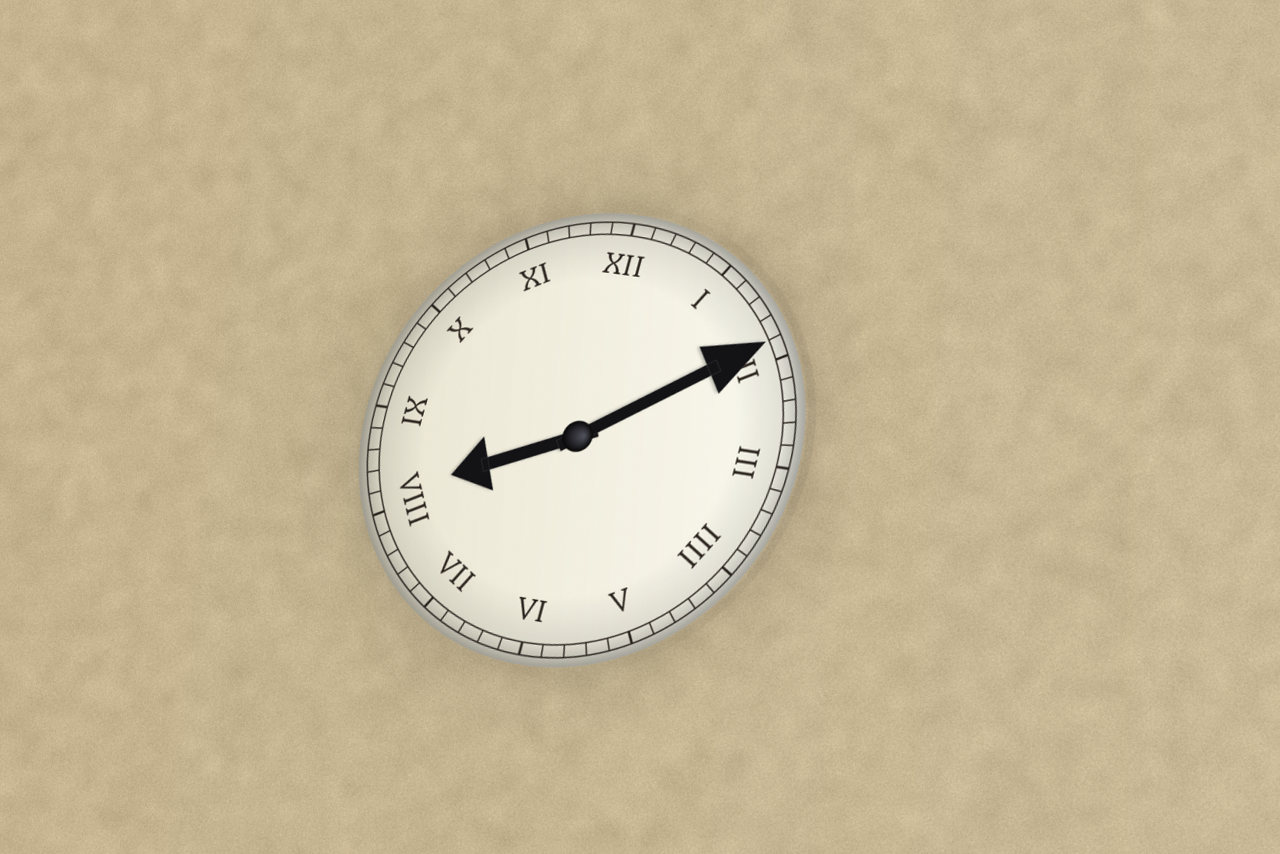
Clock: 8 h 09 min
